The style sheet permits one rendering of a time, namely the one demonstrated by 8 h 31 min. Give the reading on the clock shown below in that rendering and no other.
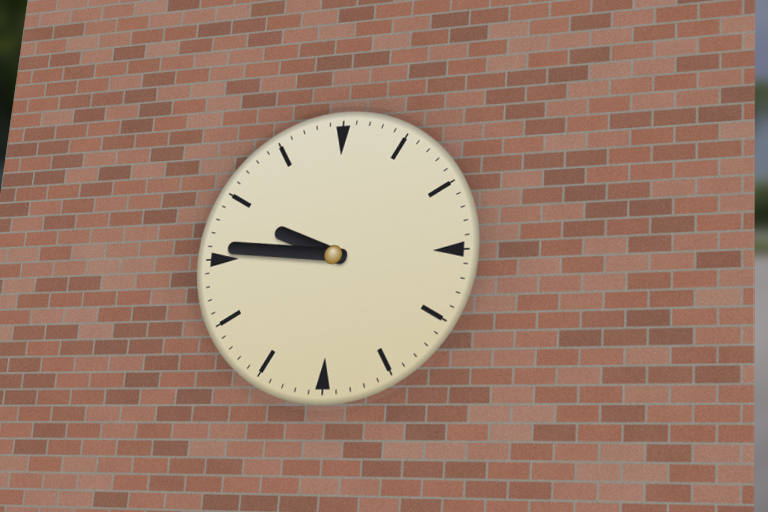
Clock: 9 h 46 min
